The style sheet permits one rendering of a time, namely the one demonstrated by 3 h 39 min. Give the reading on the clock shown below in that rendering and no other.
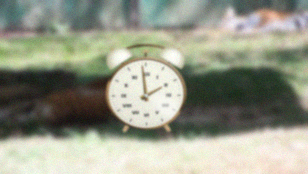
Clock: 1 h 59 min
